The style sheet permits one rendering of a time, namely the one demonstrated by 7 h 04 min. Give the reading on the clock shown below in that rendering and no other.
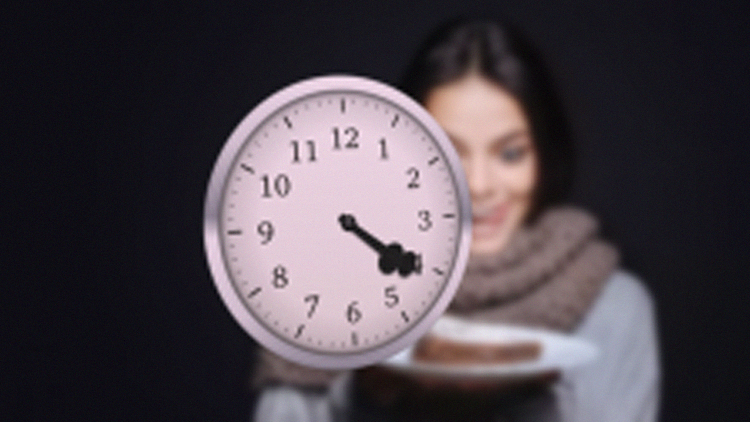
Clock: 4 h 21 min
